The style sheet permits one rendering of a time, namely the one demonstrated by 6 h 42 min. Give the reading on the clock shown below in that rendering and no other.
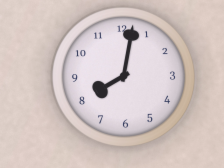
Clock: 8 h 02 min
